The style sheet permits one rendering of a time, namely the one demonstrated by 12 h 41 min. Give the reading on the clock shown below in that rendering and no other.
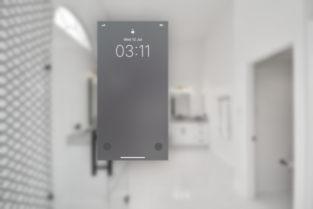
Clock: 3 h 11 min
